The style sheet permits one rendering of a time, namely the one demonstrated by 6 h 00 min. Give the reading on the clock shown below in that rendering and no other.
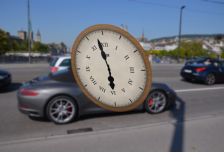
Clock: 5 h 58 min
